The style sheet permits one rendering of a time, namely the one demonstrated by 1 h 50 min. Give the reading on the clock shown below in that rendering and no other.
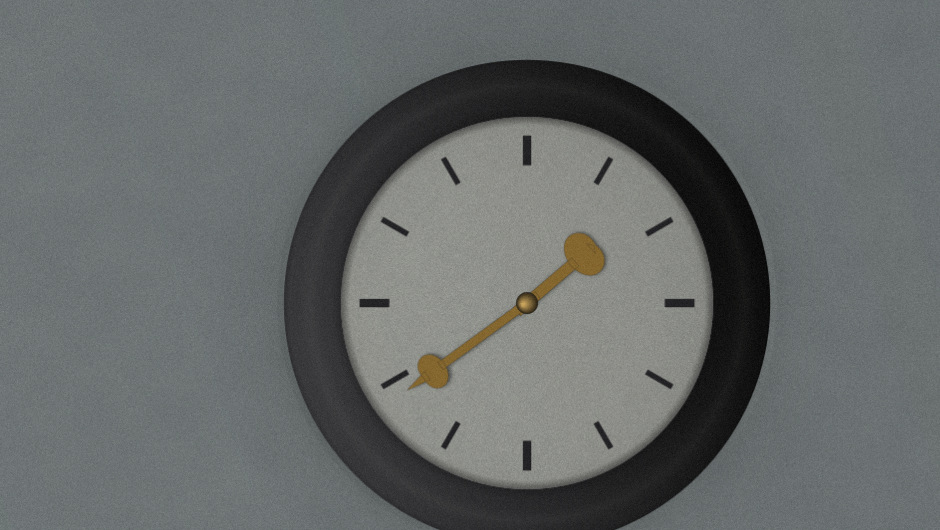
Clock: 1 h 39 min
